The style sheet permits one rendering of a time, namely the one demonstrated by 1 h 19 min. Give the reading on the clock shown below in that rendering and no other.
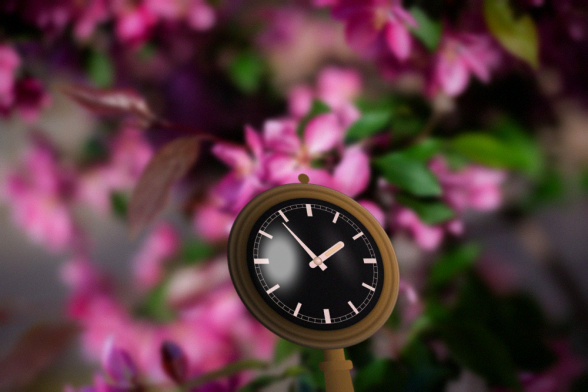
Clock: 1 h 54 min
